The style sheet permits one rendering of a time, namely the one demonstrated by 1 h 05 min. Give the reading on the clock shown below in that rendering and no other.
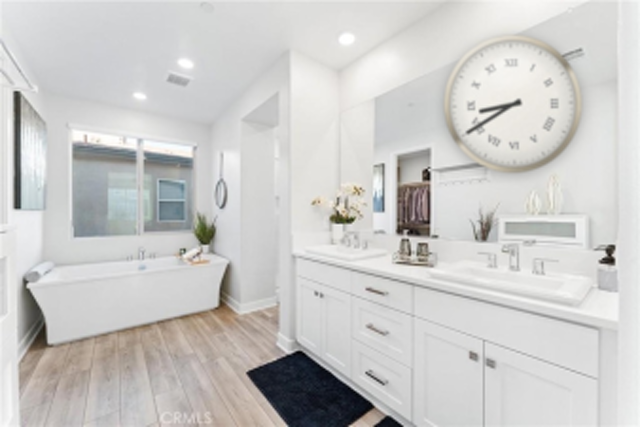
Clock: 8 h 40 min
